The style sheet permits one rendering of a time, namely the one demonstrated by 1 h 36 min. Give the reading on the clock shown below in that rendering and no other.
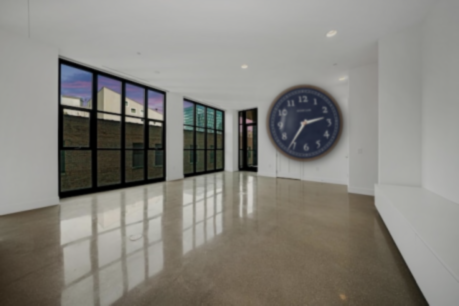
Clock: 2 h 36 min
